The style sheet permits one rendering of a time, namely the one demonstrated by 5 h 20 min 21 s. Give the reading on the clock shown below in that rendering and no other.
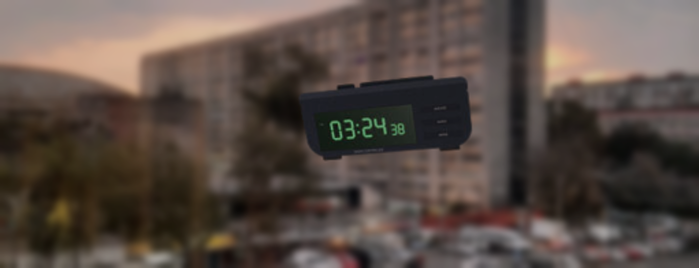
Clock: 3 h 24 min 38 s
